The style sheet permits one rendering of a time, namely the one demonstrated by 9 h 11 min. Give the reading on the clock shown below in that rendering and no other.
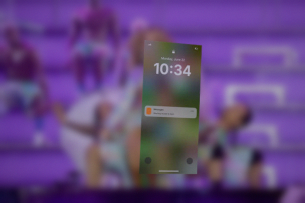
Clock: 10 h 34 min
